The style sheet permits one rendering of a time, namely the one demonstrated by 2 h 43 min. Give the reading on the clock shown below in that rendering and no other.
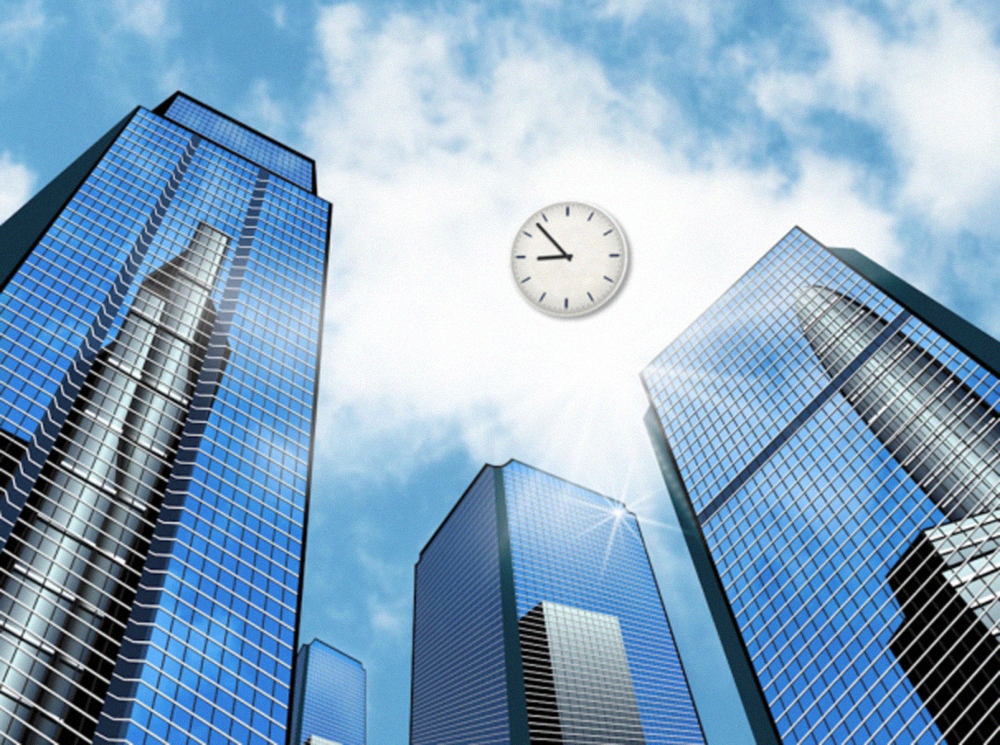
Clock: 8 h 53 min
